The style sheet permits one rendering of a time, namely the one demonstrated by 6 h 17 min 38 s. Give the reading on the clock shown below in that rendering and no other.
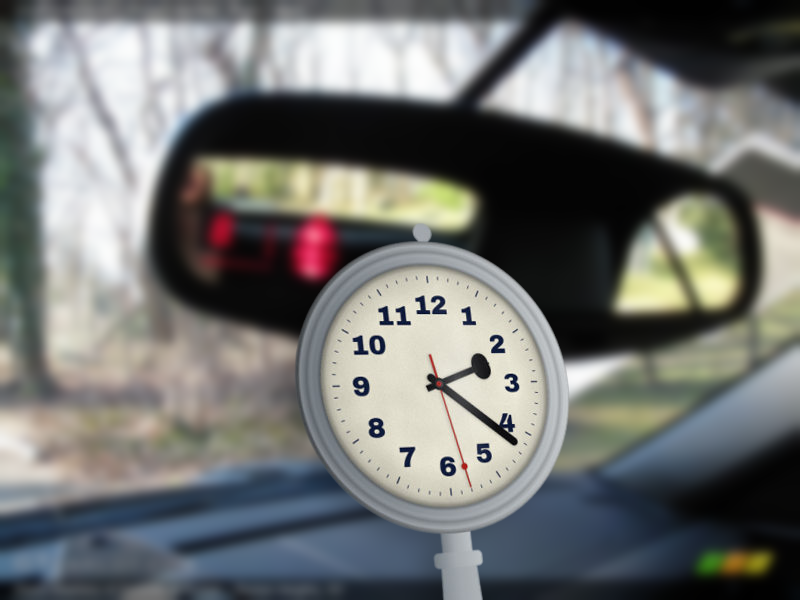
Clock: 2 h 21 min 28 s
